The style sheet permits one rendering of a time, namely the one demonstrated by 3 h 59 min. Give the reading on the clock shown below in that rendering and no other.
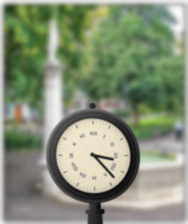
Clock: 3 h 23 min
